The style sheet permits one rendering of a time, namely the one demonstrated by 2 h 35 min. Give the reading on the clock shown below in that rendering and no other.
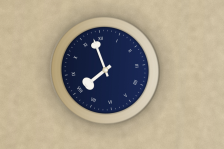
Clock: 7 h 58 min
